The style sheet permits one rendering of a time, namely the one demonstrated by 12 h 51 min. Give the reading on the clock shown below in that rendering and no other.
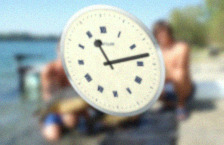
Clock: 11 h 13 min
